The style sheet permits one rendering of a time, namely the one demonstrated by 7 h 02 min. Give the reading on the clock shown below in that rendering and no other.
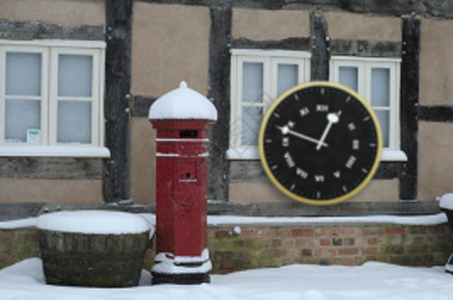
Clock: 12 h 48 min
